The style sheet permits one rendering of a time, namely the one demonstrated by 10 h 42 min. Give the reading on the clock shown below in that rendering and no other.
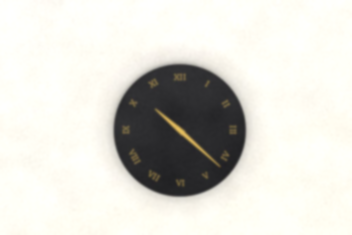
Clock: 10 h 22 min
